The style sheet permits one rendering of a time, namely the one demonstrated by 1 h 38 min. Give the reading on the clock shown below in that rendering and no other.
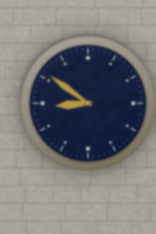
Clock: 8 h 51 min
